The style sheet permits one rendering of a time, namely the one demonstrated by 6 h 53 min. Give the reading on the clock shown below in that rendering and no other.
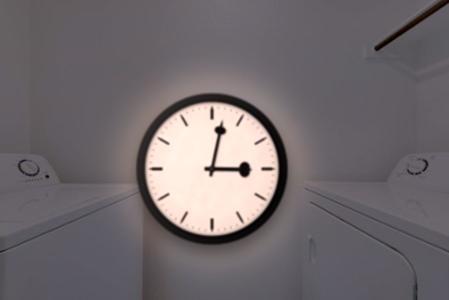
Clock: 3 h 02 min
